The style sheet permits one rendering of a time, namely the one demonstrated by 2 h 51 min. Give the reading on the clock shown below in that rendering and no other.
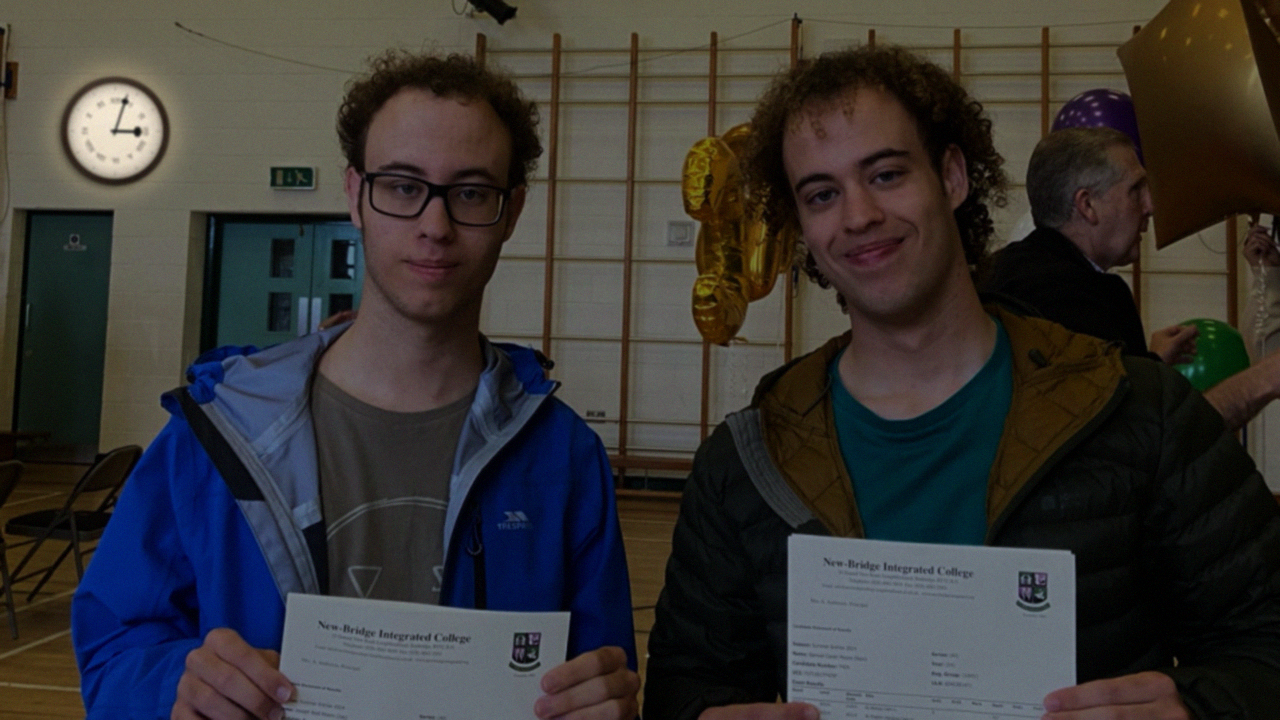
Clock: 3 h 03 min
